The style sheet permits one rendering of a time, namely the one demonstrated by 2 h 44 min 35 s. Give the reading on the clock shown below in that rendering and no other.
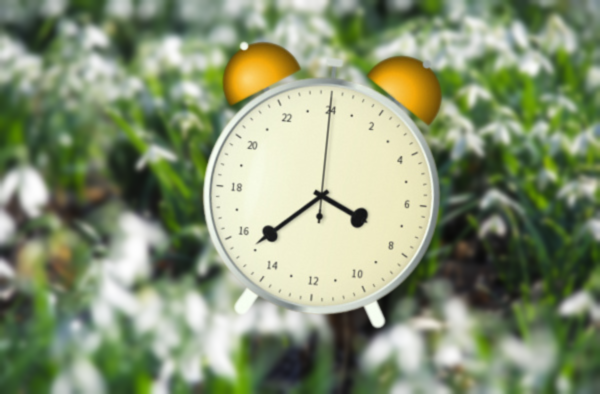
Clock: 7 h 38 min 00 s
